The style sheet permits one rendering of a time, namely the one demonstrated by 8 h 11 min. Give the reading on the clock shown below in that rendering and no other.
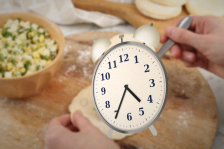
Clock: 4 h 35 min
